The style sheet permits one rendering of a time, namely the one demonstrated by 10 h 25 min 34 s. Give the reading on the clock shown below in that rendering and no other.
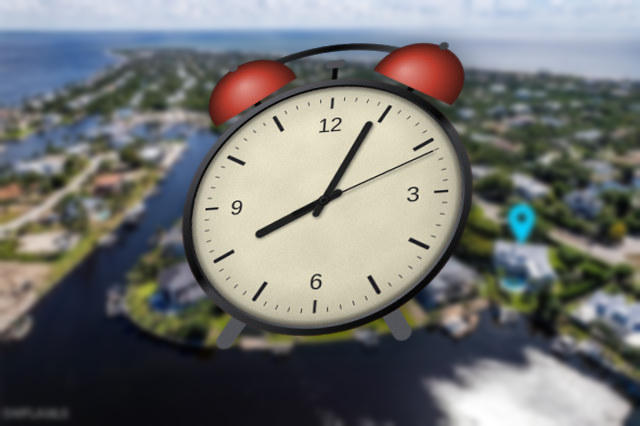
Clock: 8 h 04 min 11 s
